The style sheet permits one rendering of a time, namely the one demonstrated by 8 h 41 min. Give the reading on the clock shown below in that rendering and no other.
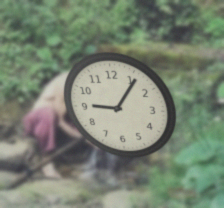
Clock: 9 h 06 min
